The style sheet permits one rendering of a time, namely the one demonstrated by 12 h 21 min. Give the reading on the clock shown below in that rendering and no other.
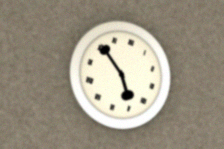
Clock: 4 h 51 min
